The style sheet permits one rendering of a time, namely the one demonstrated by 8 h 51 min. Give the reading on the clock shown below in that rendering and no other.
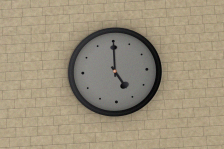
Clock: 5 h 00 min
